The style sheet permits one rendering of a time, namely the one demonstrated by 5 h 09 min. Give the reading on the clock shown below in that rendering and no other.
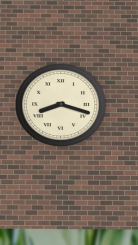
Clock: 8 h 18 min
